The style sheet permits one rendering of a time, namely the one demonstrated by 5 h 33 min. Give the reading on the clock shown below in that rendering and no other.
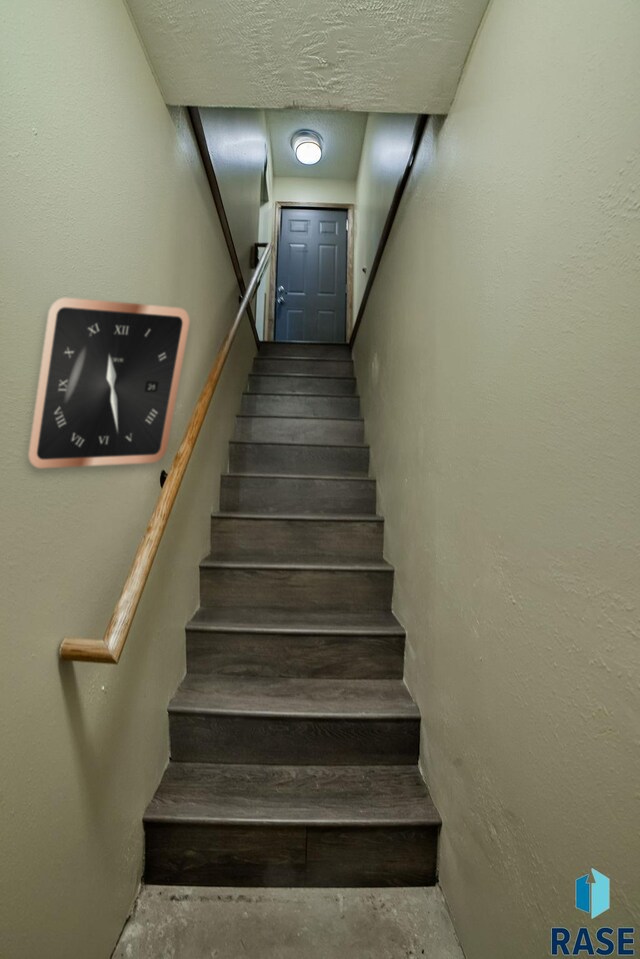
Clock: 11 h 27 min
